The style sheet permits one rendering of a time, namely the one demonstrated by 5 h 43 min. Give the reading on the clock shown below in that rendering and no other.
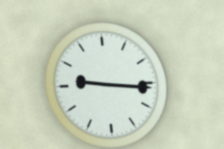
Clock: 9 h 16 min
